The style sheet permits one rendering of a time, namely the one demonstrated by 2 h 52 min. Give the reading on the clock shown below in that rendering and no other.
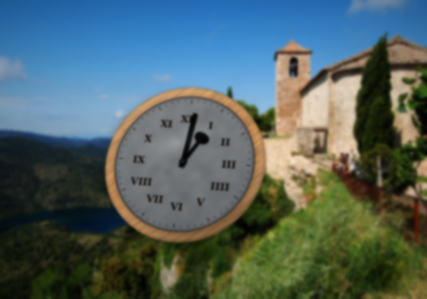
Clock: 1 h 01 min
